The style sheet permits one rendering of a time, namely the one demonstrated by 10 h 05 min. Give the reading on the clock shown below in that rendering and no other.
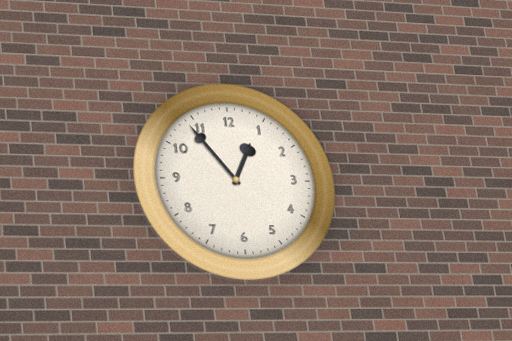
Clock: 12 h 54 min
